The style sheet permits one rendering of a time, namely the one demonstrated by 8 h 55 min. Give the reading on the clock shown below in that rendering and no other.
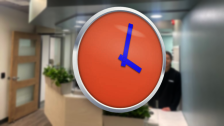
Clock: 4 h 02 min
